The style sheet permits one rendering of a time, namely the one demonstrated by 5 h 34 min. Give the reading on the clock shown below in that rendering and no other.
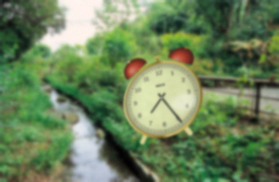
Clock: 7 h 25 min
